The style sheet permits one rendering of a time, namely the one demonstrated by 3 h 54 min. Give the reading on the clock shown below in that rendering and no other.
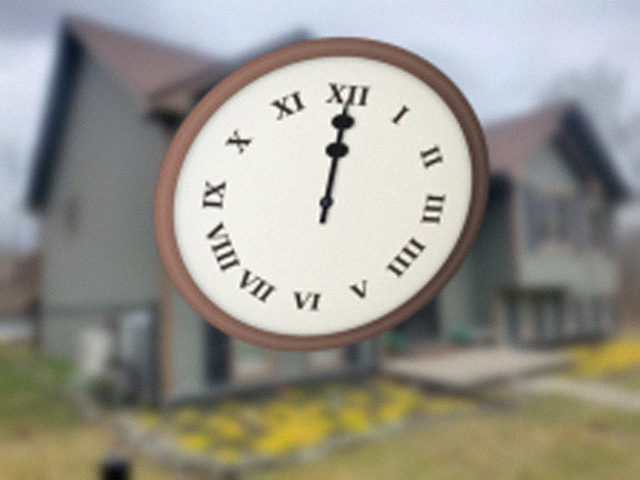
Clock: 12 h 00 min
